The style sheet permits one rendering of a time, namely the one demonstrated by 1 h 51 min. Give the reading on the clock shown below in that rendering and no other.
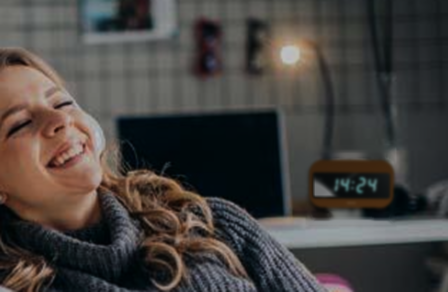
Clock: 14 h 24 min
